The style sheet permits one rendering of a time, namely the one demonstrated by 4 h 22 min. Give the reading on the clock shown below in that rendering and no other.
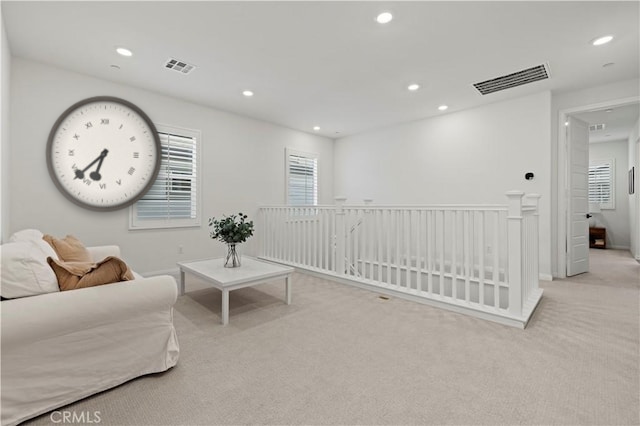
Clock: 6 h 38 min
